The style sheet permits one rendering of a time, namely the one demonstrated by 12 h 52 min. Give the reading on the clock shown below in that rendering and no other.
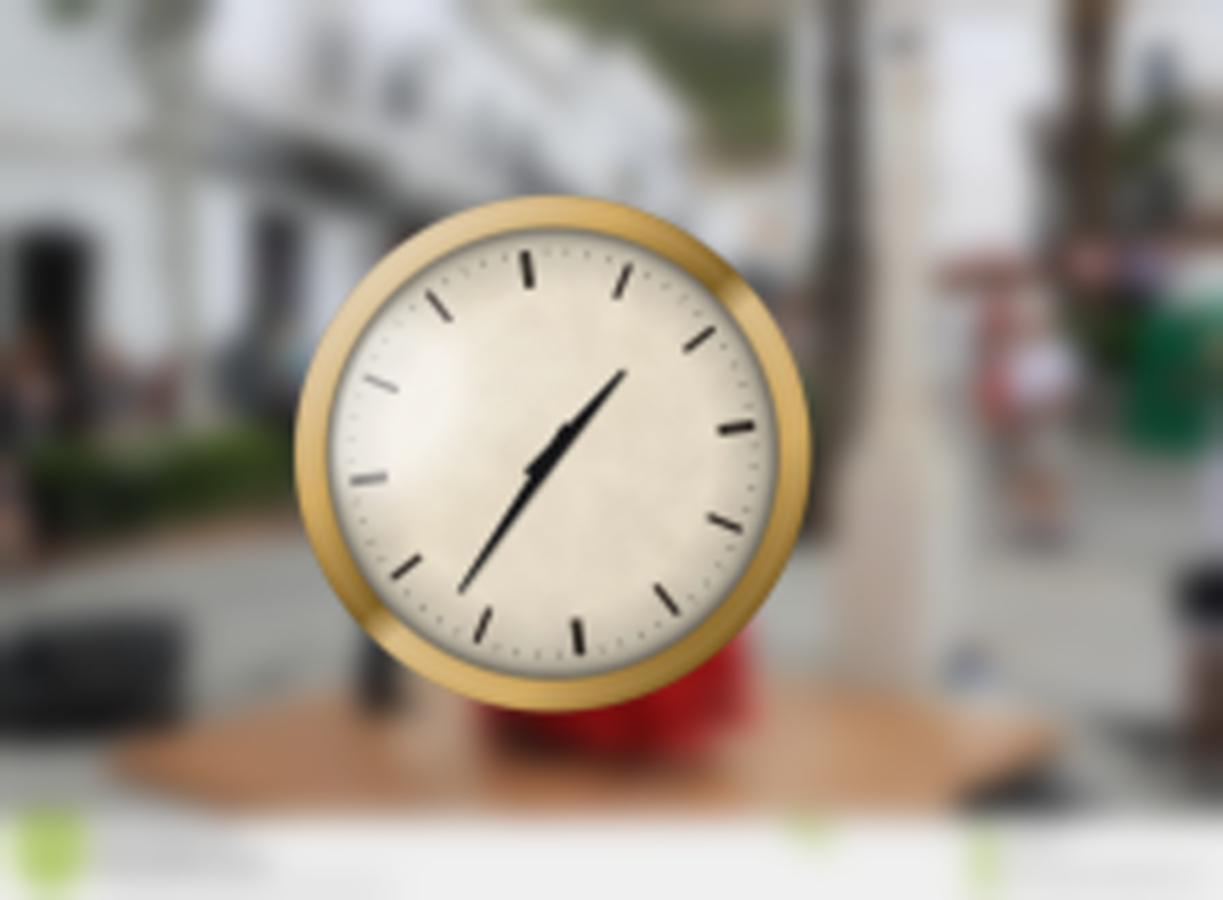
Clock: 1 h 37 min
